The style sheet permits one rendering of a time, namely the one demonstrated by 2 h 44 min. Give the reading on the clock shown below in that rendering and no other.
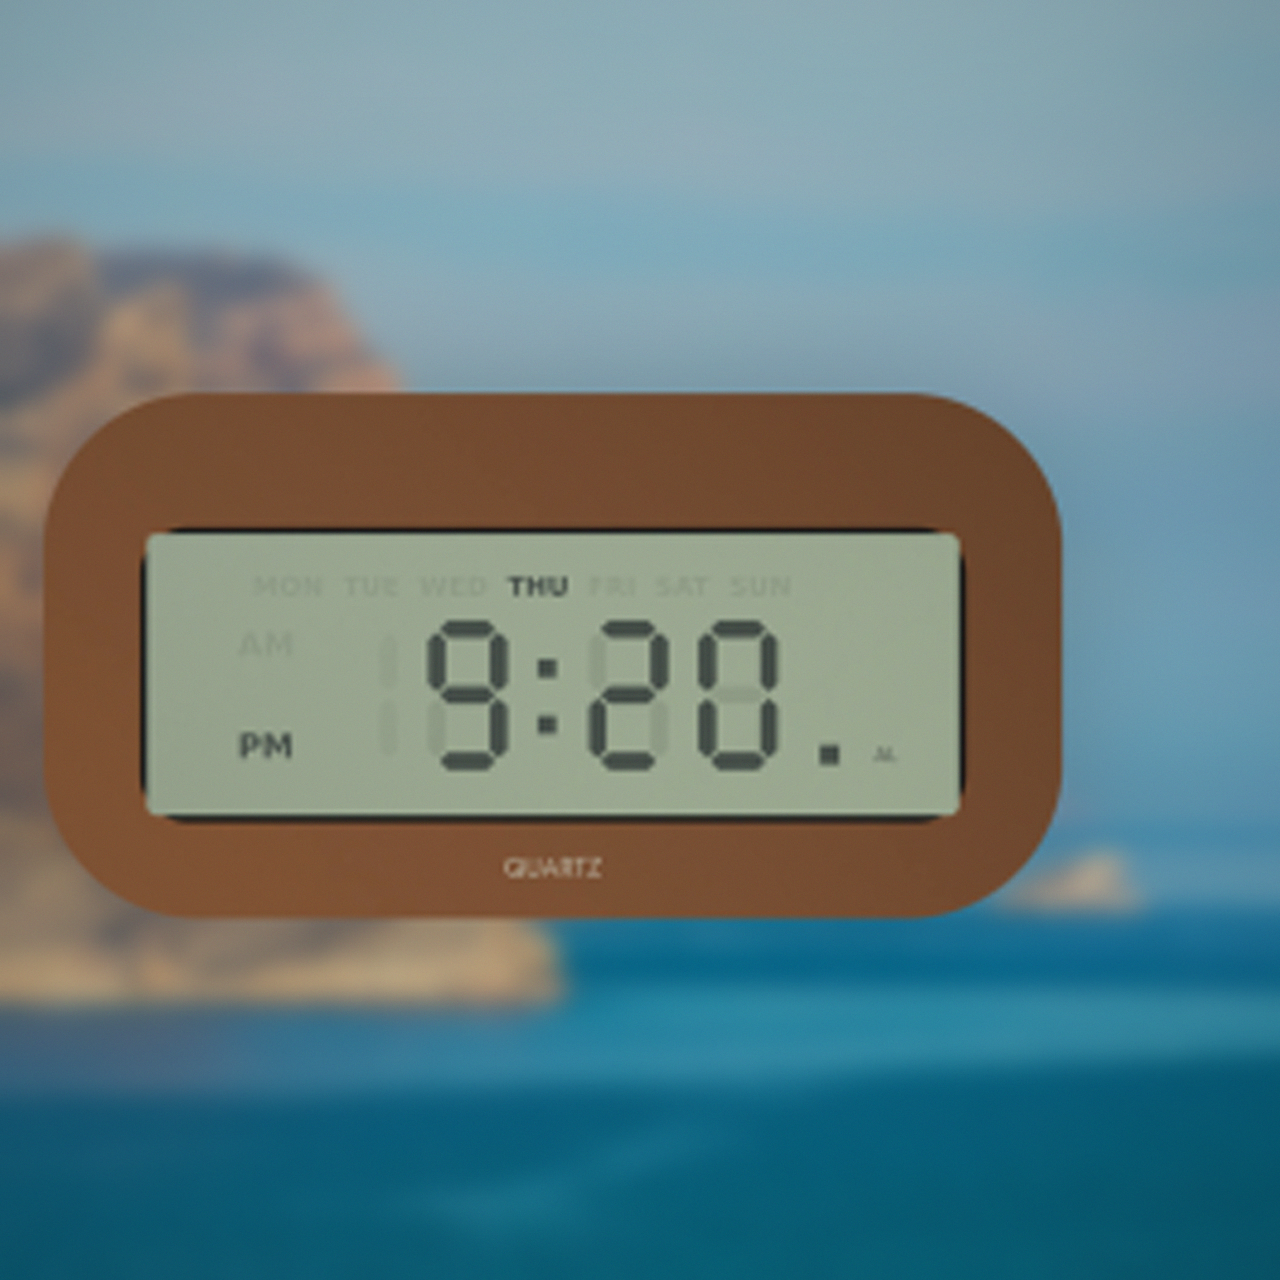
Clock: 9 h 20 min
